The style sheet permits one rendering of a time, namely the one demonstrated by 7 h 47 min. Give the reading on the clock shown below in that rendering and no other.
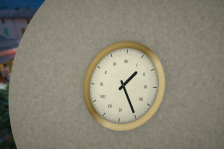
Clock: 1 h 25 min
